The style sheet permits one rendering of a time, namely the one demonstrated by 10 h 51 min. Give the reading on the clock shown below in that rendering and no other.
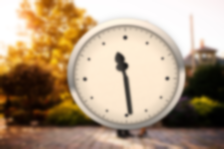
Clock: 11 h 29 min
